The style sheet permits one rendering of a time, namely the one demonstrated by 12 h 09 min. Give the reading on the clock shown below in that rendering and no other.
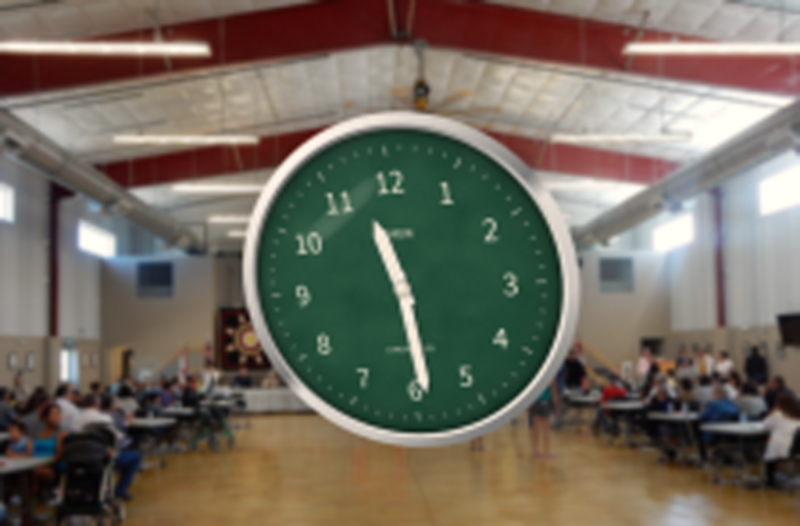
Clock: 11 h 29 min
